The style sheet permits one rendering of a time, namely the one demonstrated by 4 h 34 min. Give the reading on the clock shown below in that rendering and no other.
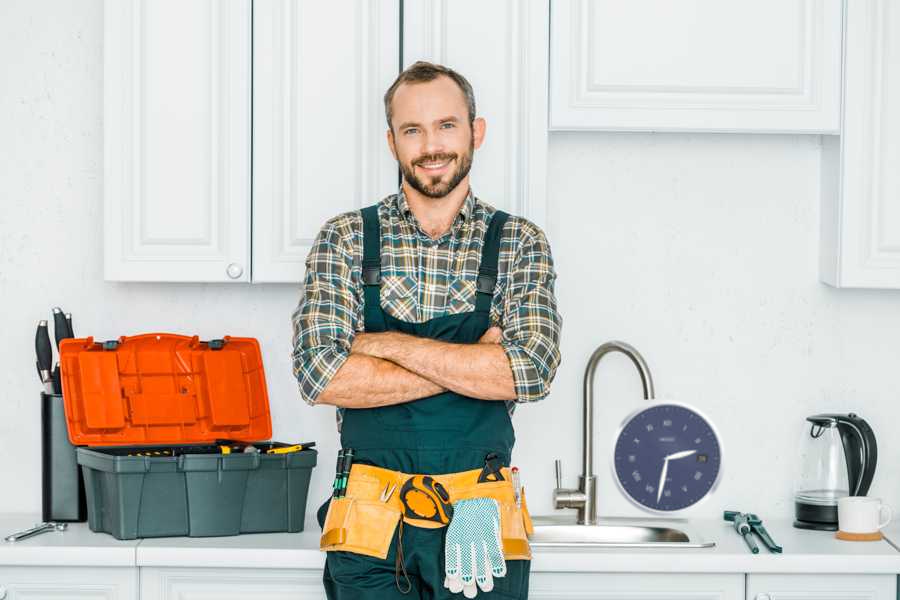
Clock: 2 h 32 min
